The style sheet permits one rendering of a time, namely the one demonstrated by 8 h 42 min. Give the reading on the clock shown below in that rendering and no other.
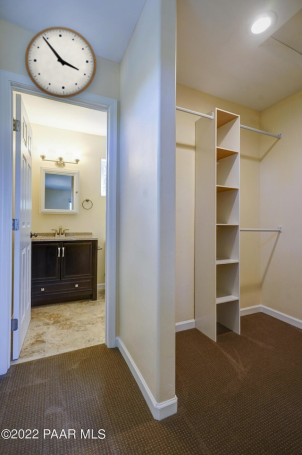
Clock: 3 h 54 min
